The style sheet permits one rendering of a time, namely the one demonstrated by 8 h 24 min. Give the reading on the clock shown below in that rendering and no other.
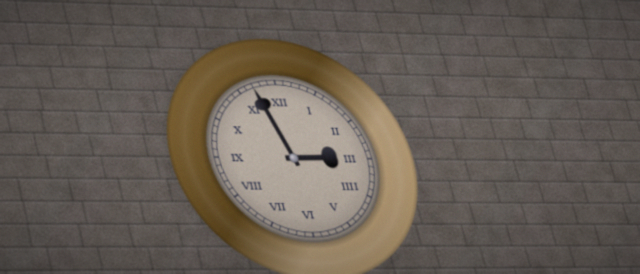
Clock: 2 h 57 min
